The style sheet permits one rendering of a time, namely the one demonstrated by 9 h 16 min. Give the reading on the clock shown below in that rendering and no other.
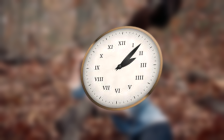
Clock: 2 h 07 min
